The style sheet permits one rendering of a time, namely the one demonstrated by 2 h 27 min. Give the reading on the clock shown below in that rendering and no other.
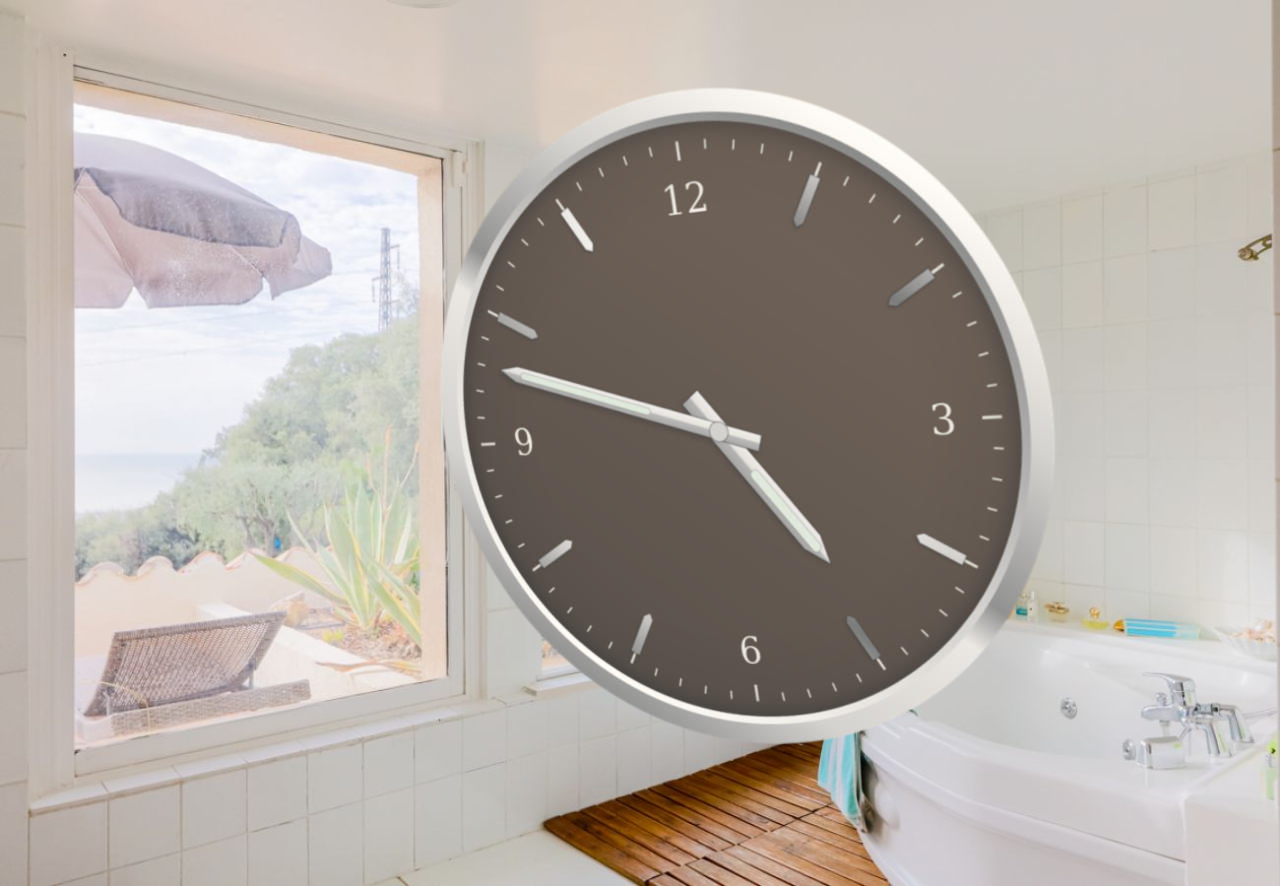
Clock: 4 h 48 min
